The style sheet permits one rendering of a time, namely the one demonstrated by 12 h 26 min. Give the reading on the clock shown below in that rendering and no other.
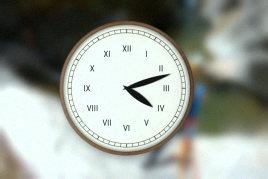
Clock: 4 h 12 min
